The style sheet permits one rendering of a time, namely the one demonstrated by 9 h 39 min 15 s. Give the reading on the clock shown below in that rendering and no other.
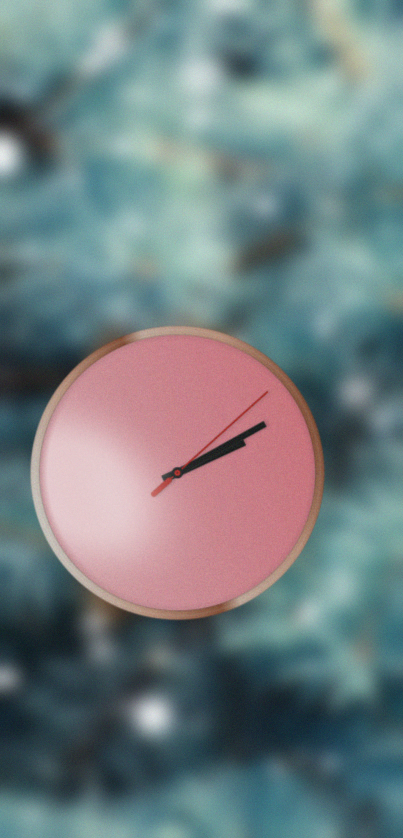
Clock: 2 h 10 min 08 s
